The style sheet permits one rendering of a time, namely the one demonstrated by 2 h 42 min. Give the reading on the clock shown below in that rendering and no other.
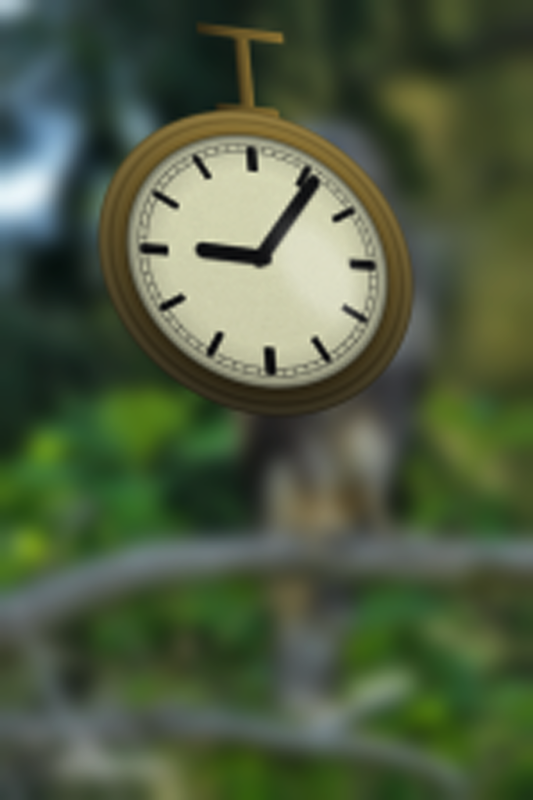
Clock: 9 h 06 min
